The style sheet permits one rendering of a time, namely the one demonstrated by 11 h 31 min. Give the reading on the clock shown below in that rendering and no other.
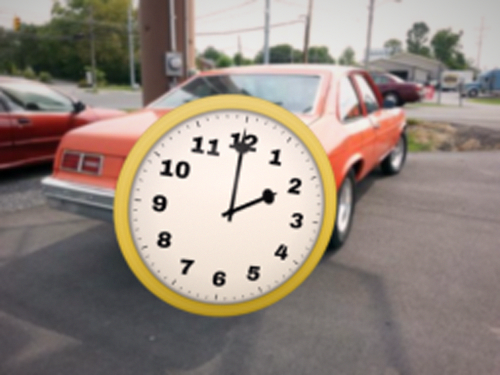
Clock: 2 h 00 min
